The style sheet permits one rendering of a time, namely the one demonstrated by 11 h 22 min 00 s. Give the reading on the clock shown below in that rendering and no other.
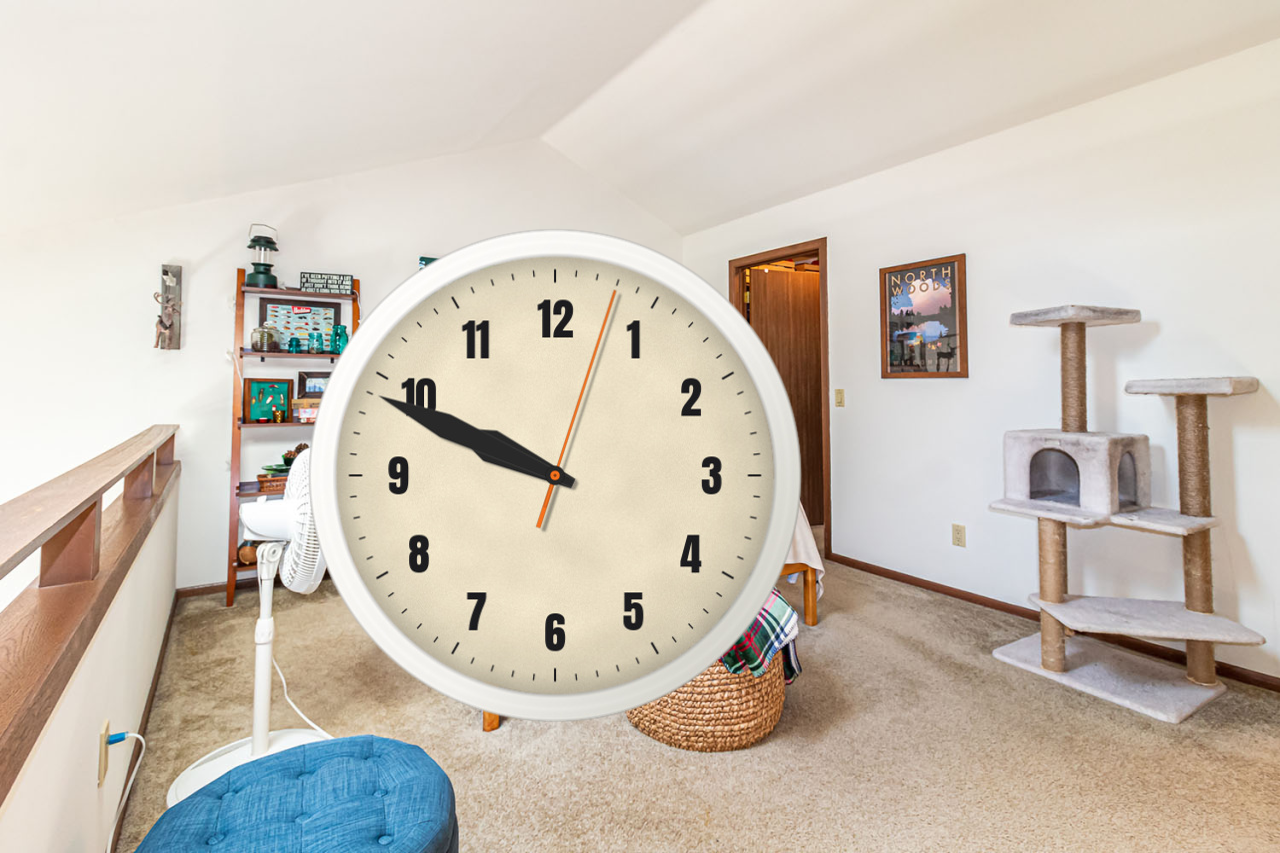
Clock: 9 h 49 min 03 s
